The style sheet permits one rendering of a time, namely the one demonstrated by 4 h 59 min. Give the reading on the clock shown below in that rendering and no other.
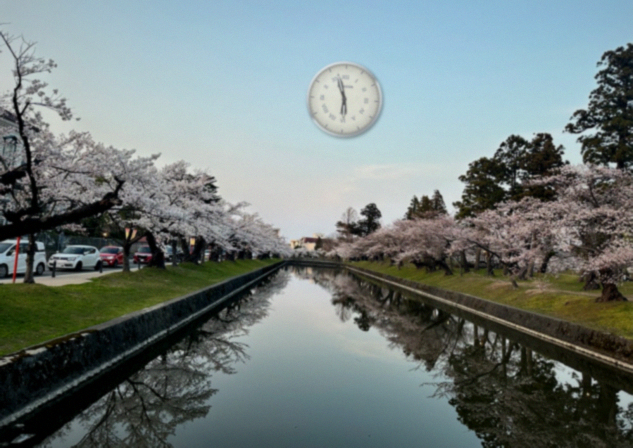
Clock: 5 h 57 min
